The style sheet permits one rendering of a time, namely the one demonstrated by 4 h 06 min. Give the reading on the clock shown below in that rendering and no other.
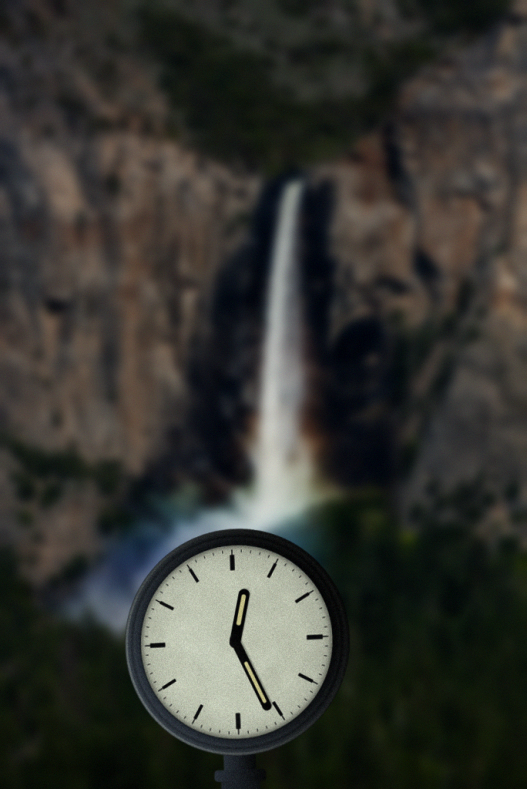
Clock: 12 h 26 min
